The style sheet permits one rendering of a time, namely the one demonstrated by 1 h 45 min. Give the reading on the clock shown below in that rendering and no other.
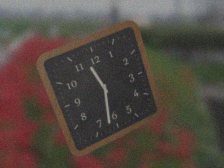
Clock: 11 h 32 min
